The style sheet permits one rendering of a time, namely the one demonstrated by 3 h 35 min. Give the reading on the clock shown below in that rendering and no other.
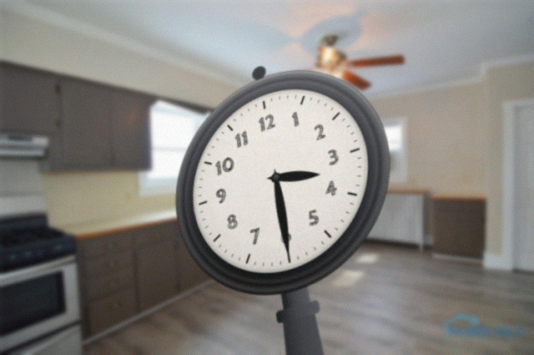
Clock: 3 h 30 min
